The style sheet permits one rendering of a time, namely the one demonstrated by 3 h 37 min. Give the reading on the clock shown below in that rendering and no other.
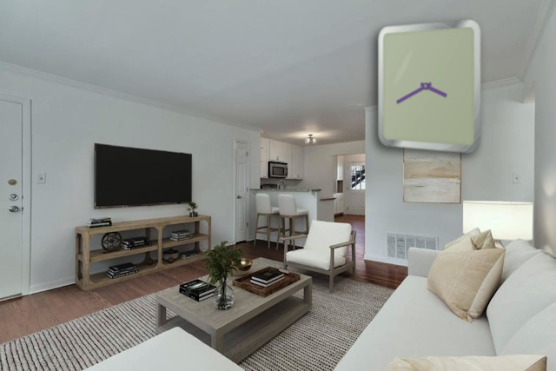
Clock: 3 h 41 min
